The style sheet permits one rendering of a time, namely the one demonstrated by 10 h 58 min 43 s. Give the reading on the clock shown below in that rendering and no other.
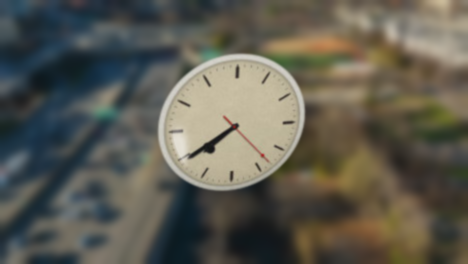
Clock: 7 h 39 min 23 s
